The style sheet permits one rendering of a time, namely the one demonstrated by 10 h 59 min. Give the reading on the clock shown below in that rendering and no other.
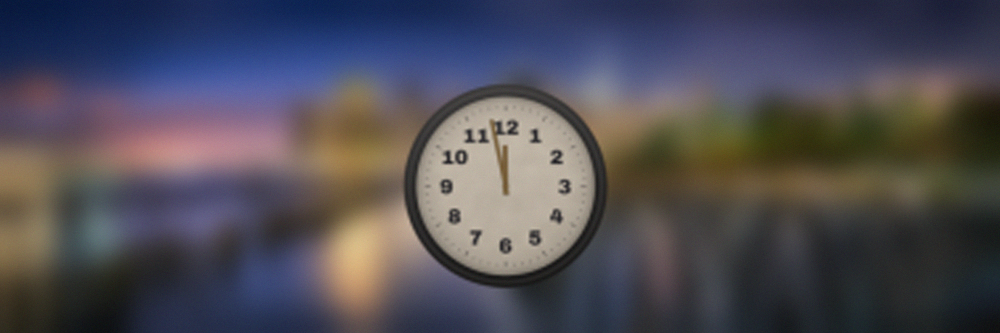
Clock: 11 h 58 min
